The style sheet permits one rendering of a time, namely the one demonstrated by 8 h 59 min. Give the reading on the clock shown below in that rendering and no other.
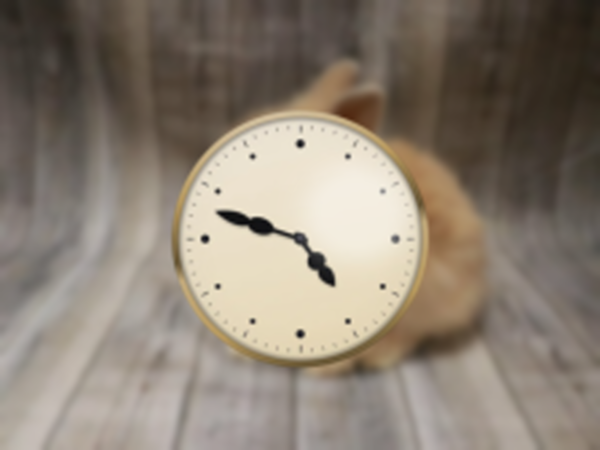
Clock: 4 h 48 min
